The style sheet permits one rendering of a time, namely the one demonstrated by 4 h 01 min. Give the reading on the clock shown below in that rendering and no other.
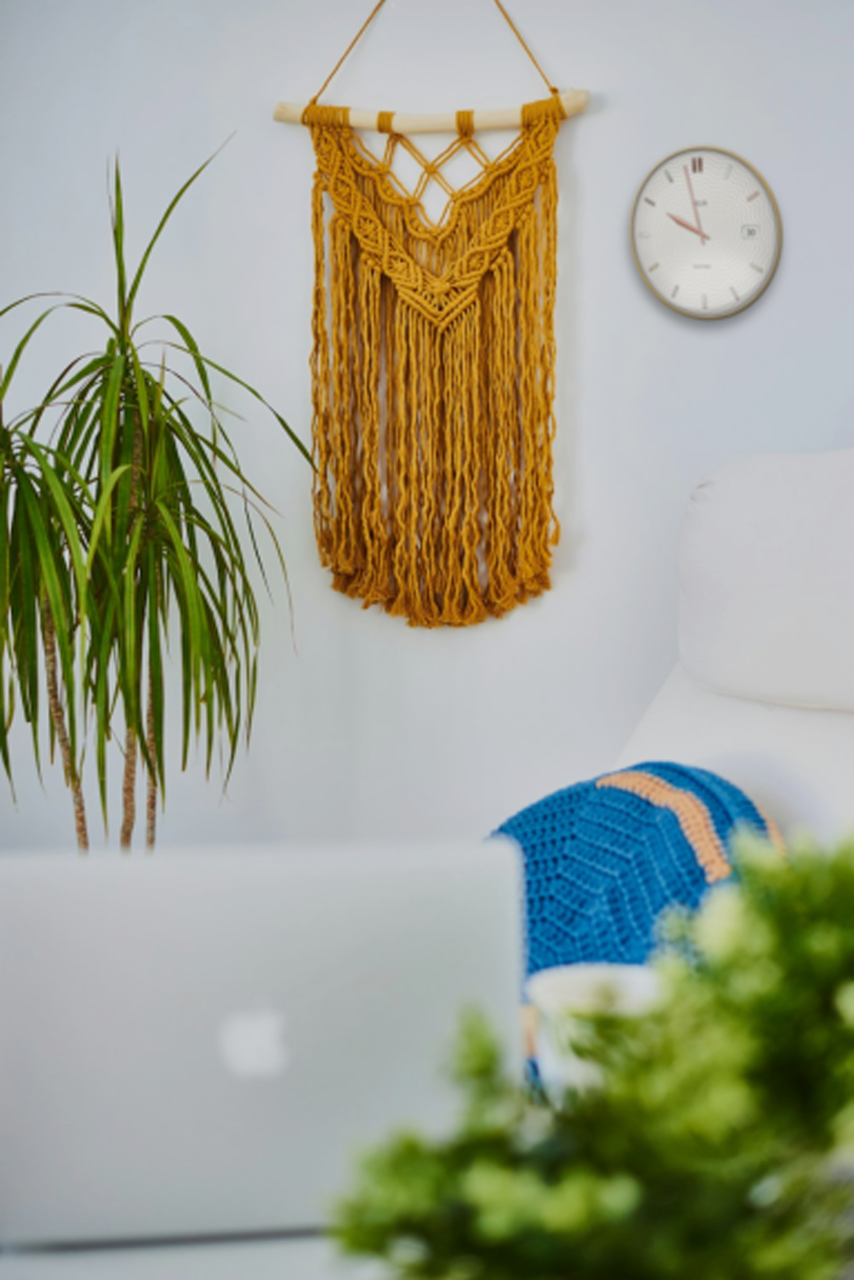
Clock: 9 h 58 min
